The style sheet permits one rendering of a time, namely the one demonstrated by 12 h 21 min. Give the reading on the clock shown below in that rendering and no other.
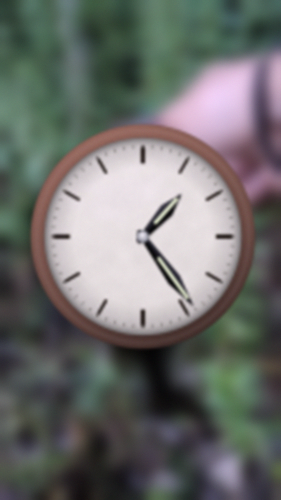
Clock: 1 h 24 min
